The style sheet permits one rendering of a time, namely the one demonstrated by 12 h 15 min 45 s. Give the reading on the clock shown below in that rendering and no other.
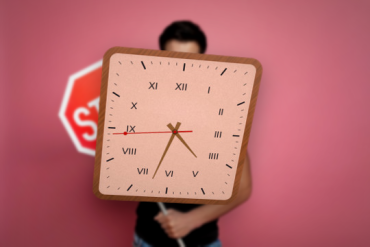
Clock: 4 h 32 min 44 s
